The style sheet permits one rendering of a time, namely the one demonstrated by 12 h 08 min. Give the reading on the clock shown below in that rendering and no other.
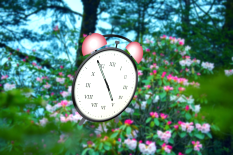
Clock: 4 h 54 min
